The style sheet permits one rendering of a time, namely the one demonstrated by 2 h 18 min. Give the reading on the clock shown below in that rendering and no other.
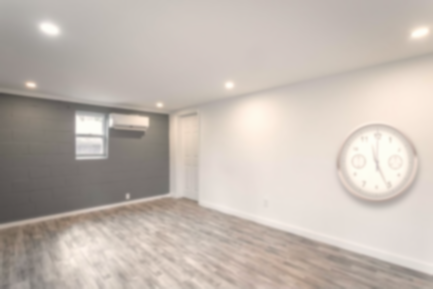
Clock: 11 h 26 min
